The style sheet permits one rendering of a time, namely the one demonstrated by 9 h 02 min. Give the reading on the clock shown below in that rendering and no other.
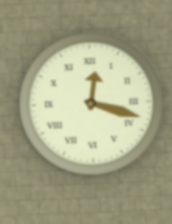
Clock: 12 h 18 min
